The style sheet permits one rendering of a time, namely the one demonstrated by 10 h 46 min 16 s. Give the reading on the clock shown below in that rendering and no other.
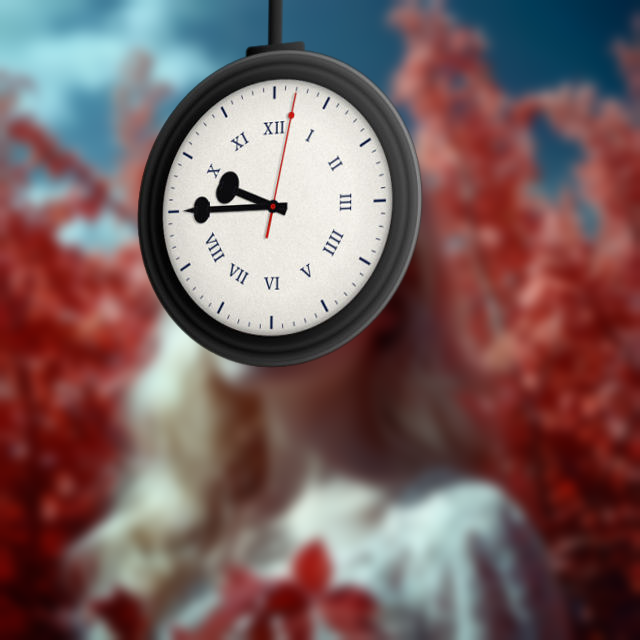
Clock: 9 h 45 min 02 s
